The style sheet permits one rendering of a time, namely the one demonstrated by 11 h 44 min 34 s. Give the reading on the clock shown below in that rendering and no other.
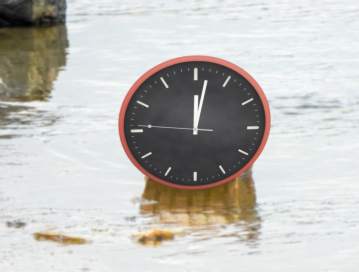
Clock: 12 h 01 min 46 s
